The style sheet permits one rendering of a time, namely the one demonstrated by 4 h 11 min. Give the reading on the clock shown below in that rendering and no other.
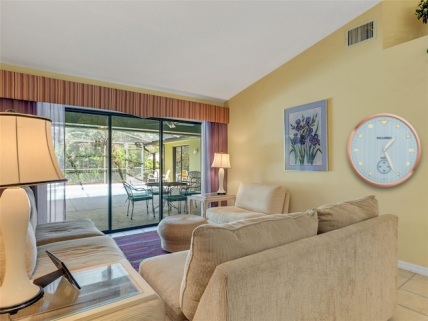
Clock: 1 h 26 min
